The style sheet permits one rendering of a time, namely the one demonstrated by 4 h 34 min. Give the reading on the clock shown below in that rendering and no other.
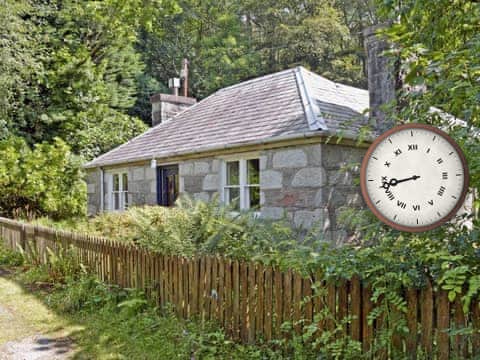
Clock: 8 h 43 min
